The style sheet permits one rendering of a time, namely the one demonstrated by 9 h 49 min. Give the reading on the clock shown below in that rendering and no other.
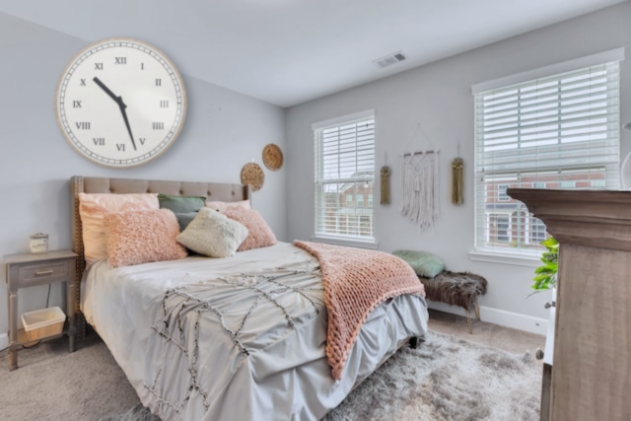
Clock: 10 h 27 min
